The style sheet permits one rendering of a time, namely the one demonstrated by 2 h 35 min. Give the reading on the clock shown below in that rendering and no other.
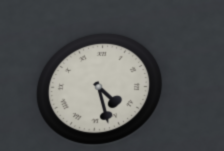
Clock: 4 h 27 min
